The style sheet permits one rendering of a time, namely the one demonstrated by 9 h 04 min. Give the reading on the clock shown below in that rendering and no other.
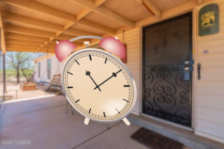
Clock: 11 h 10 min
